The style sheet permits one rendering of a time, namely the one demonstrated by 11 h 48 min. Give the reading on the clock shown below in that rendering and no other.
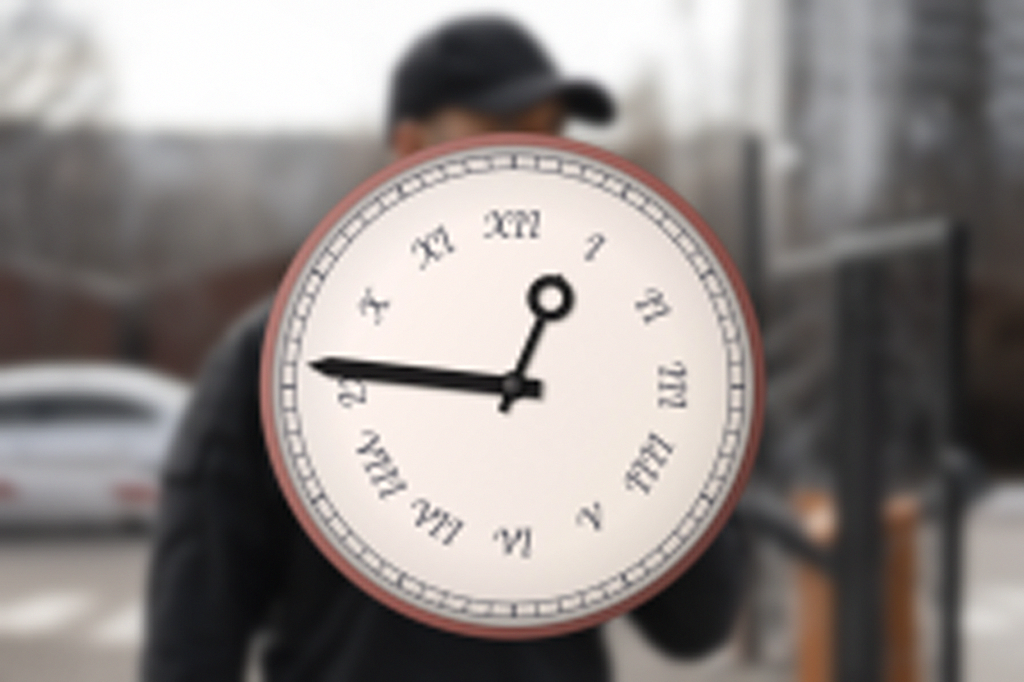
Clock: 12 h 46 min
